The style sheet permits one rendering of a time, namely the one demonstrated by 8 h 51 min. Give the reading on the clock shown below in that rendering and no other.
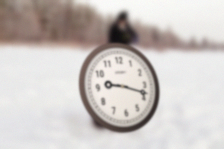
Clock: 9 h 18 min
